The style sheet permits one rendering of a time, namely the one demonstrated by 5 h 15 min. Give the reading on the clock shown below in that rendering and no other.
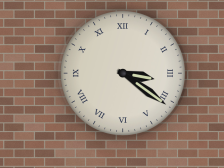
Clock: 3 h 21 min
